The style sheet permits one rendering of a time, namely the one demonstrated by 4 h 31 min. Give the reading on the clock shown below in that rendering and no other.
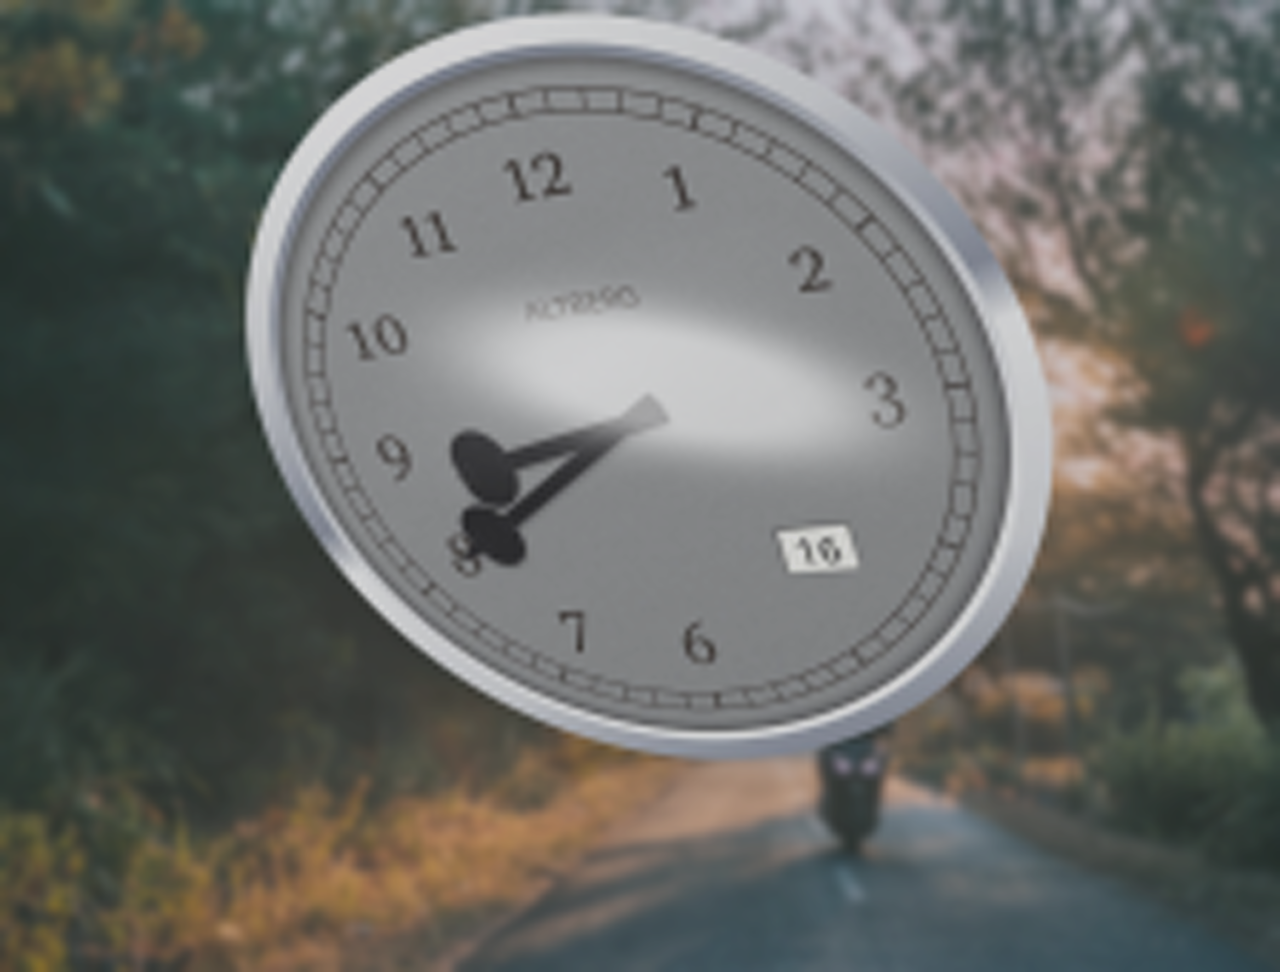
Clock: 8 h 40 min
